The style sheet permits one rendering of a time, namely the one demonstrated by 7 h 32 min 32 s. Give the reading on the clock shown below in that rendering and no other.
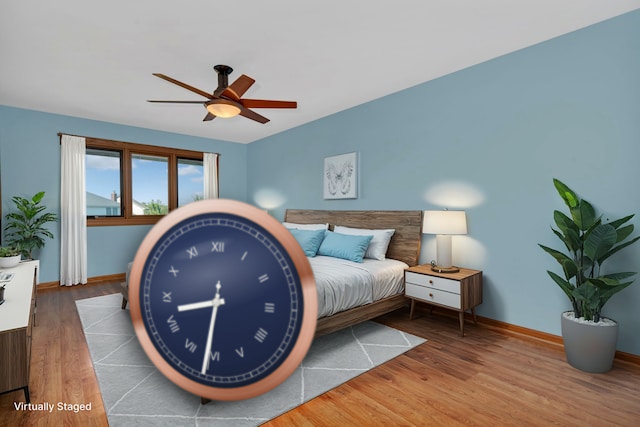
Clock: 8 h 31 min 31 s
